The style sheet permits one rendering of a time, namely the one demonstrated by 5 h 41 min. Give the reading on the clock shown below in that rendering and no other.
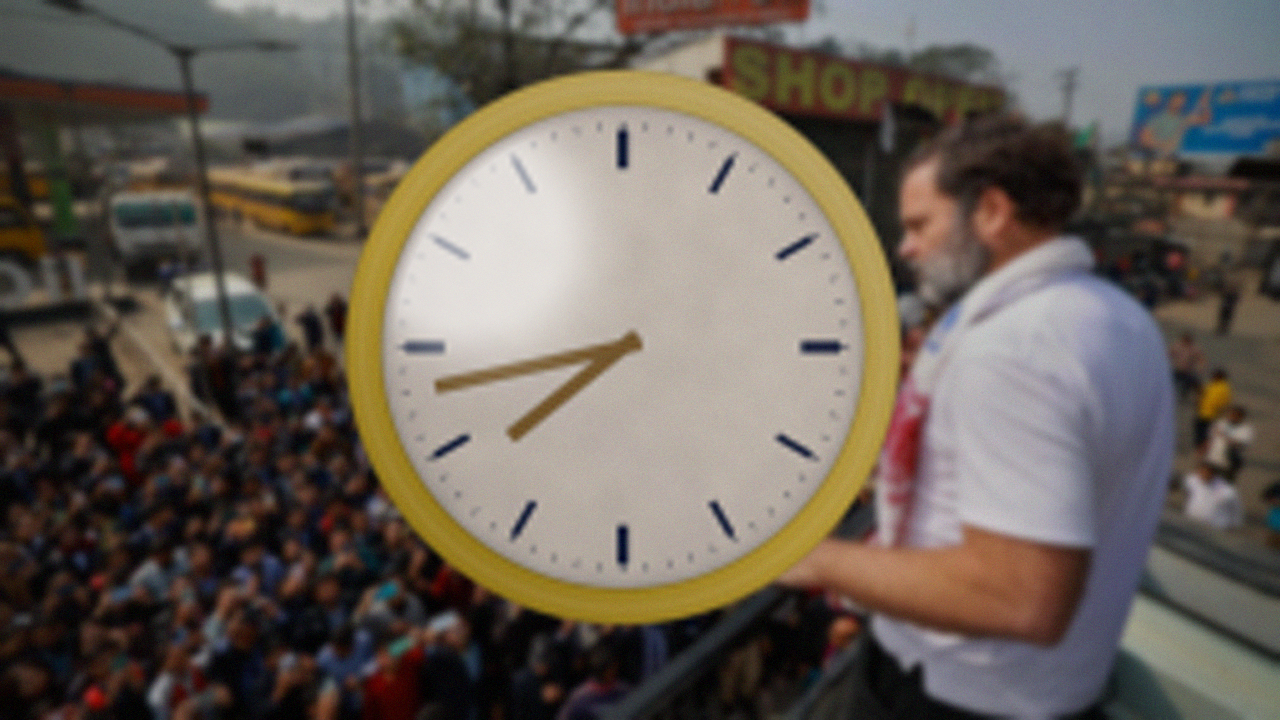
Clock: 7 h 43 min
